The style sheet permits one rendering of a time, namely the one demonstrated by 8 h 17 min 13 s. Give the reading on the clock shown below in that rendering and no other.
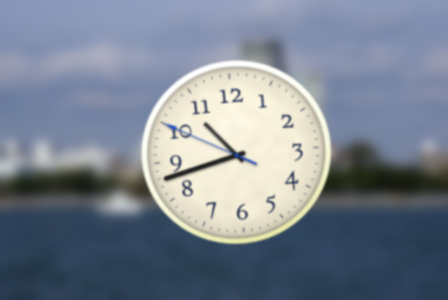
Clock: 10 h 42 min 50 s
